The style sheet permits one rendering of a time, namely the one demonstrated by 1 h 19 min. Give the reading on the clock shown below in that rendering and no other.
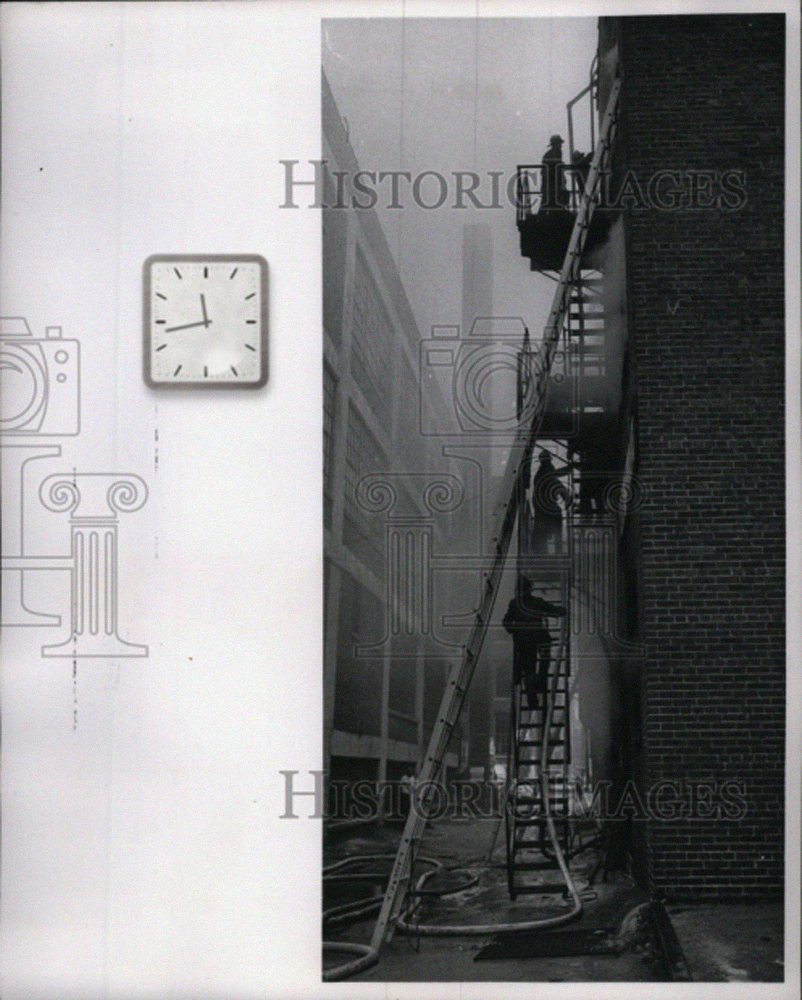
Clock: 11 h 43 min
